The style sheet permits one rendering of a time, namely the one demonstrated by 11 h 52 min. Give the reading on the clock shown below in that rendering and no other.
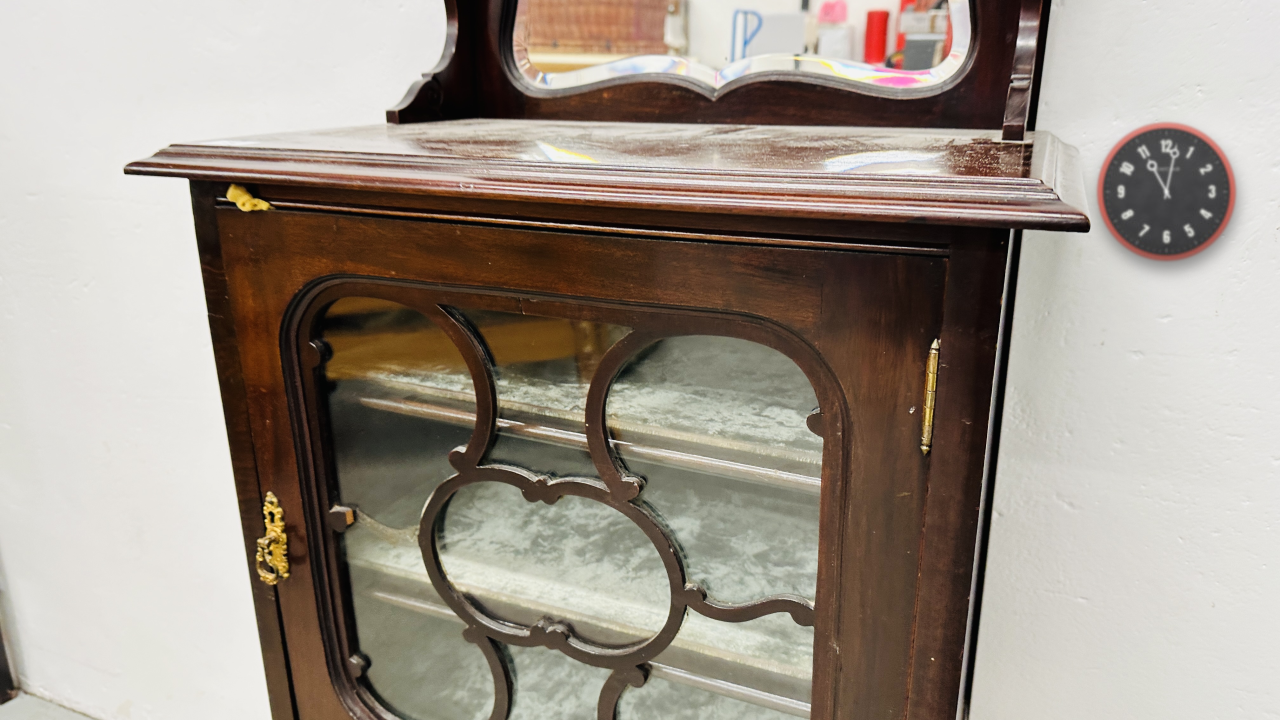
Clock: 11 h 02 min
